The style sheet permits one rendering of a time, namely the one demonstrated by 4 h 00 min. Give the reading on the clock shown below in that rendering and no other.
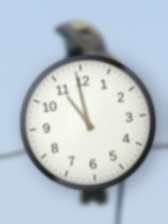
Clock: 10 h 59 min
